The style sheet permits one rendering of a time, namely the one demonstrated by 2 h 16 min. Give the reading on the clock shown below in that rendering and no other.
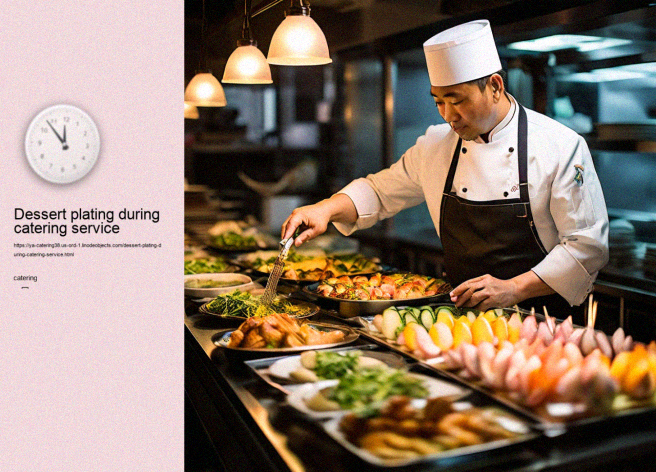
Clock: 11 h 53 min
